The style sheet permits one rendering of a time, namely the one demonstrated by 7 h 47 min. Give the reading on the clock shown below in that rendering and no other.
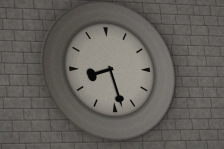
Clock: 8 h 28 min
